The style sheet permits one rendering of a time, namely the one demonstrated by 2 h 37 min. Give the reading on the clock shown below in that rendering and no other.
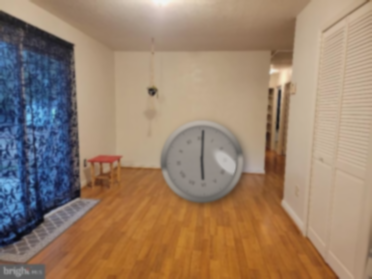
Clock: 6 h 01 min
